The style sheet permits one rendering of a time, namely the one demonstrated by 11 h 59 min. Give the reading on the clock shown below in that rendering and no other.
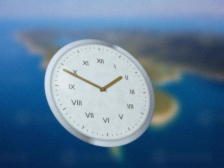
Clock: 1 h 49 min
